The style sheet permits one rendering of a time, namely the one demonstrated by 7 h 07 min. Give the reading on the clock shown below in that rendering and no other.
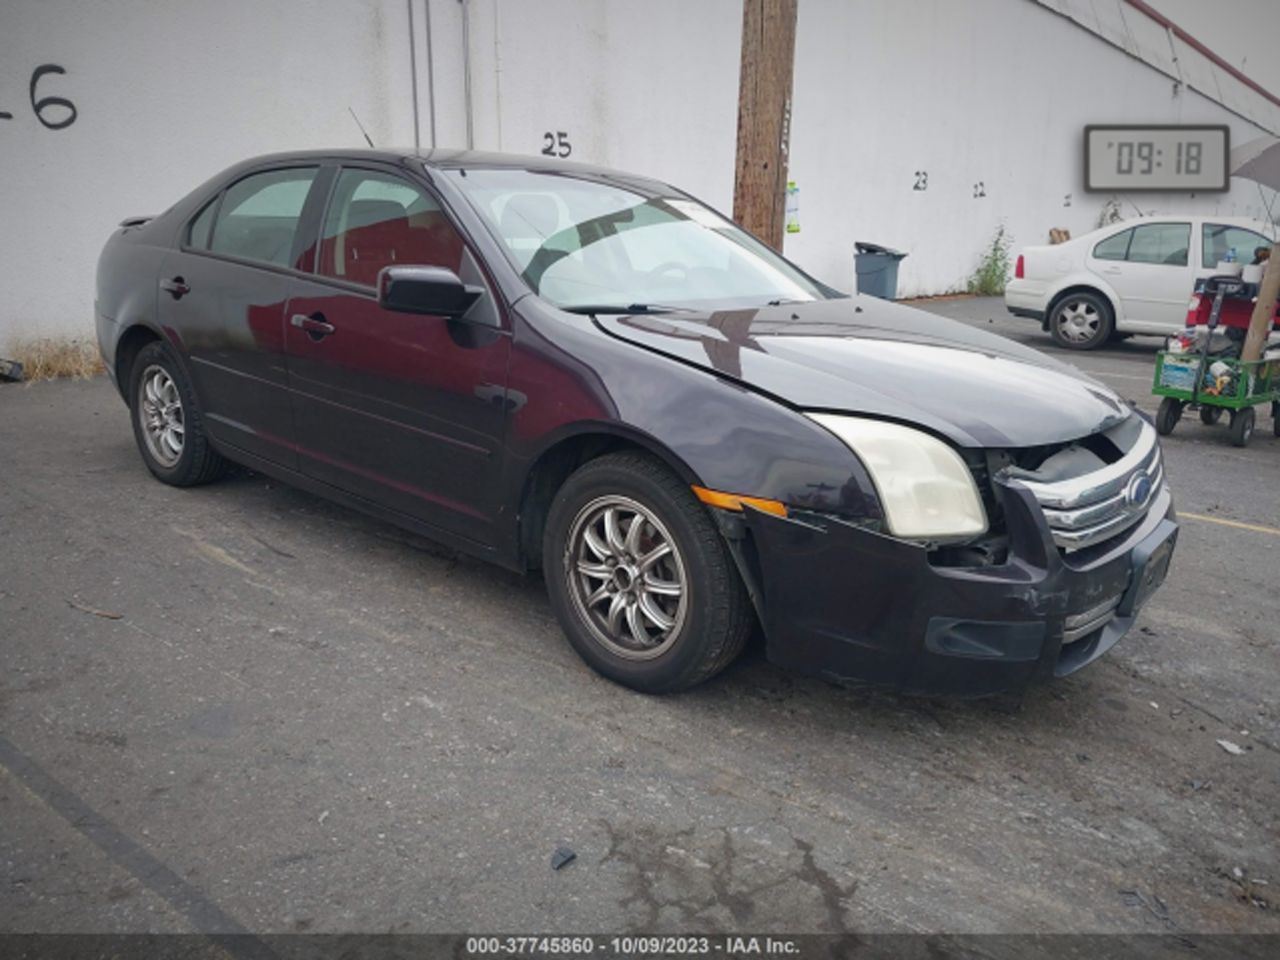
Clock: 9 h 18 min
